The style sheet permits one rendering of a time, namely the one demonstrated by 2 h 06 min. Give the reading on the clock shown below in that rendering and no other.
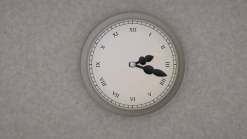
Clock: 2 h 18 min
